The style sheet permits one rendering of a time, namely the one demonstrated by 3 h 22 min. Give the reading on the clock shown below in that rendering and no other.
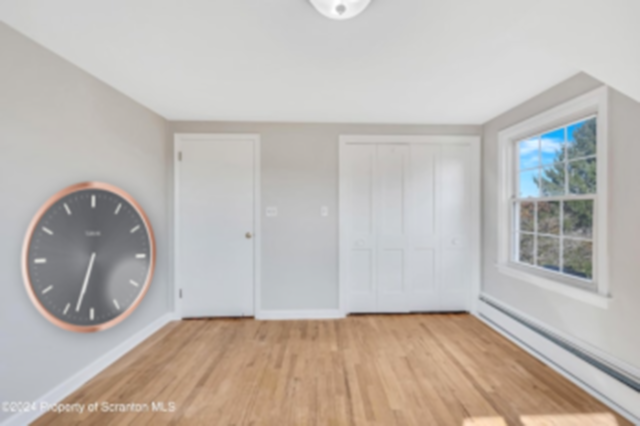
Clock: 6 h 33 min
